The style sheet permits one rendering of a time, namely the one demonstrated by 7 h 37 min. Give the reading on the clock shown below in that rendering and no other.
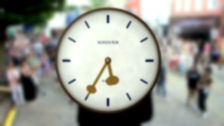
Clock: 5 h 35 min
